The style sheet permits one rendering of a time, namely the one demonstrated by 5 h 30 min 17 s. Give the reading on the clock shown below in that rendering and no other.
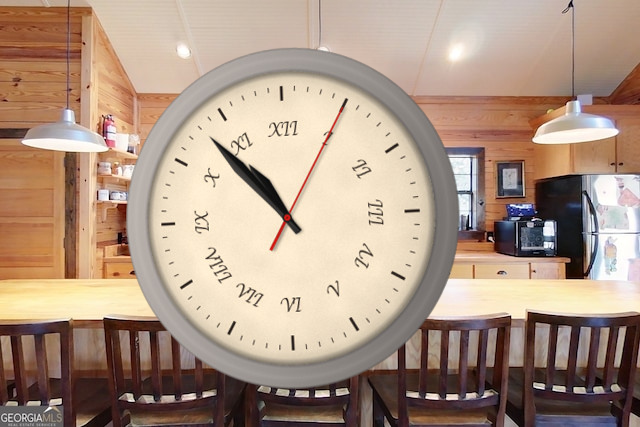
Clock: 10 h 53 min 05 s
